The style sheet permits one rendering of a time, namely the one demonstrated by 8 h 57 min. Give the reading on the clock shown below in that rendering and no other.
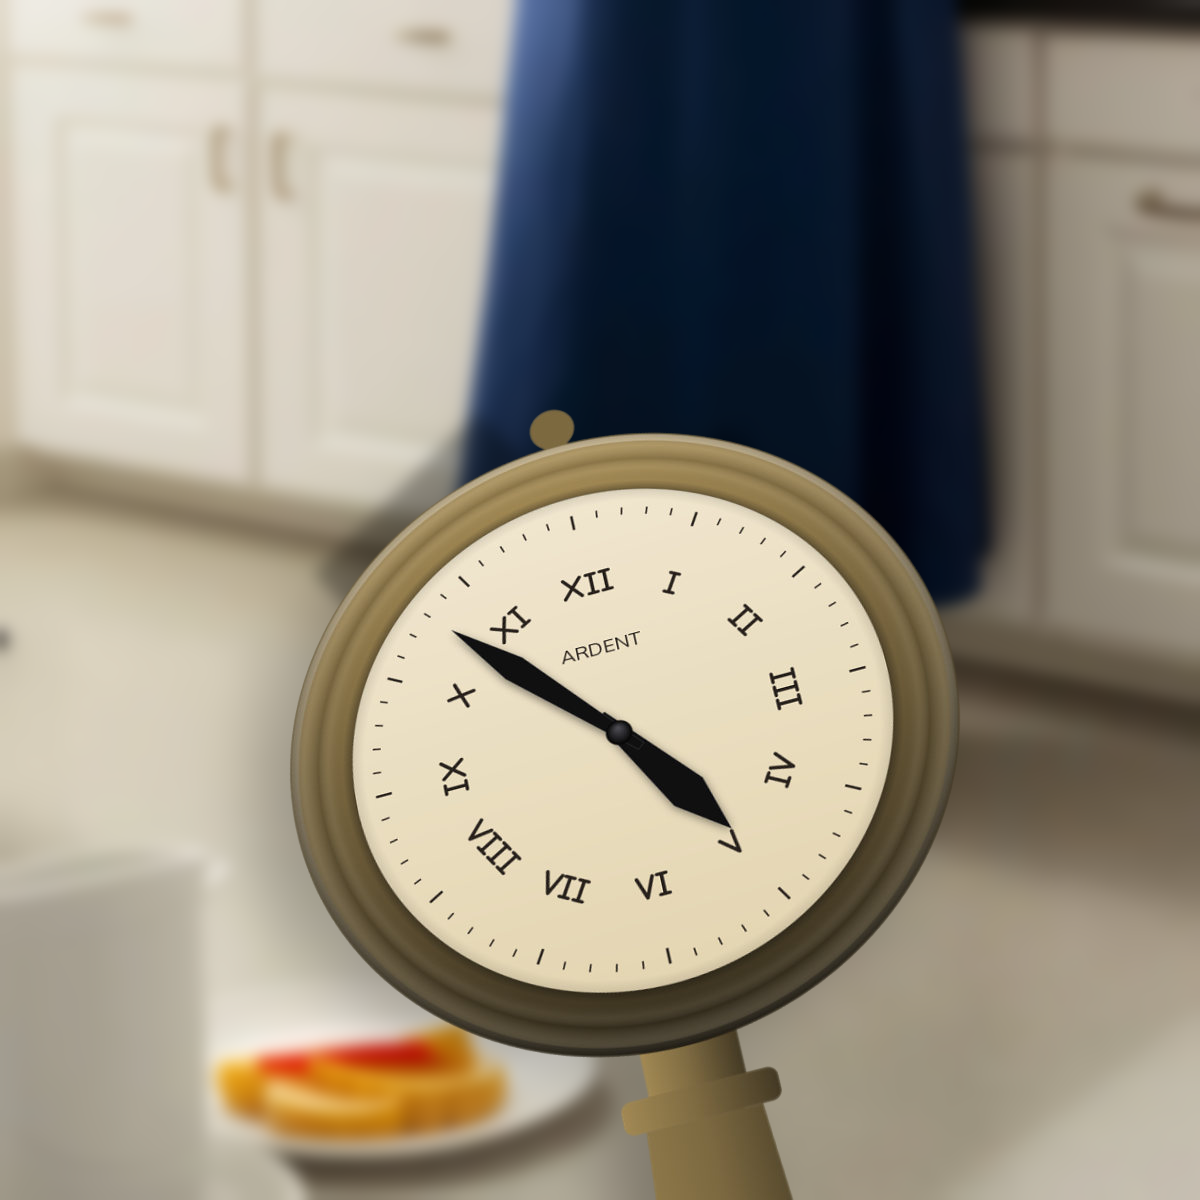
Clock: 4 h 53 min
